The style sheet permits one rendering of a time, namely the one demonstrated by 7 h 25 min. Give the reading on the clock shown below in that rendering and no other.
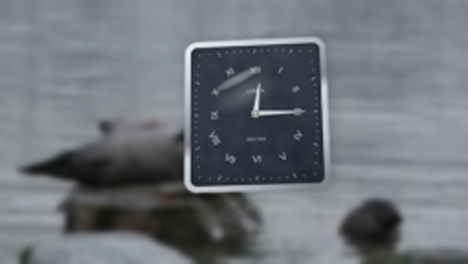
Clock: 12 h 15 min
